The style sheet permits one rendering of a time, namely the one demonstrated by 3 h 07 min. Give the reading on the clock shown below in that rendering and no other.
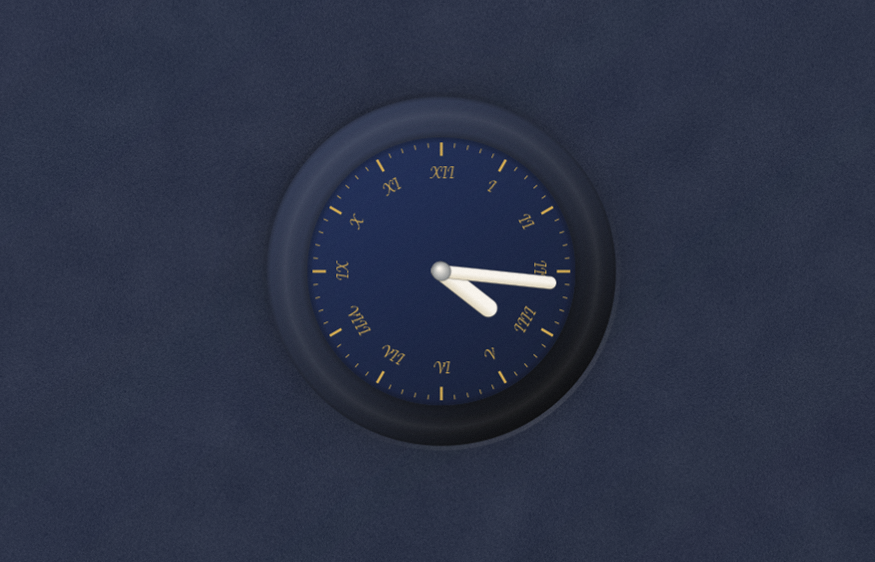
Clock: 4 h 16 min
